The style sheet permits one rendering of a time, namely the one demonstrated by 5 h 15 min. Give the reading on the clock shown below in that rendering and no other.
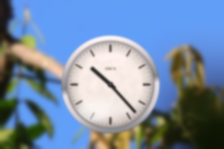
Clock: 10 h 23 min
